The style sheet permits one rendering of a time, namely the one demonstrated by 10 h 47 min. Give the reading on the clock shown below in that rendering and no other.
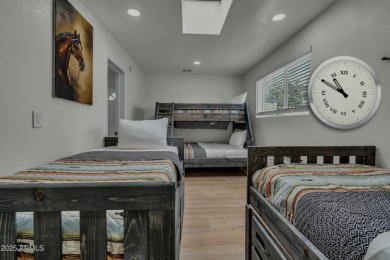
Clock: 10 h 50 min
